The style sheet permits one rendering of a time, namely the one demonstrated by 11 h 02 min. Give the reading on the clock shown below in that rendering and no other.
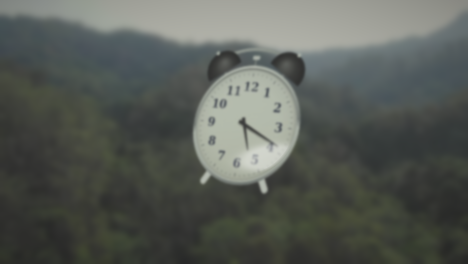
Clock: 5 h 19 min
